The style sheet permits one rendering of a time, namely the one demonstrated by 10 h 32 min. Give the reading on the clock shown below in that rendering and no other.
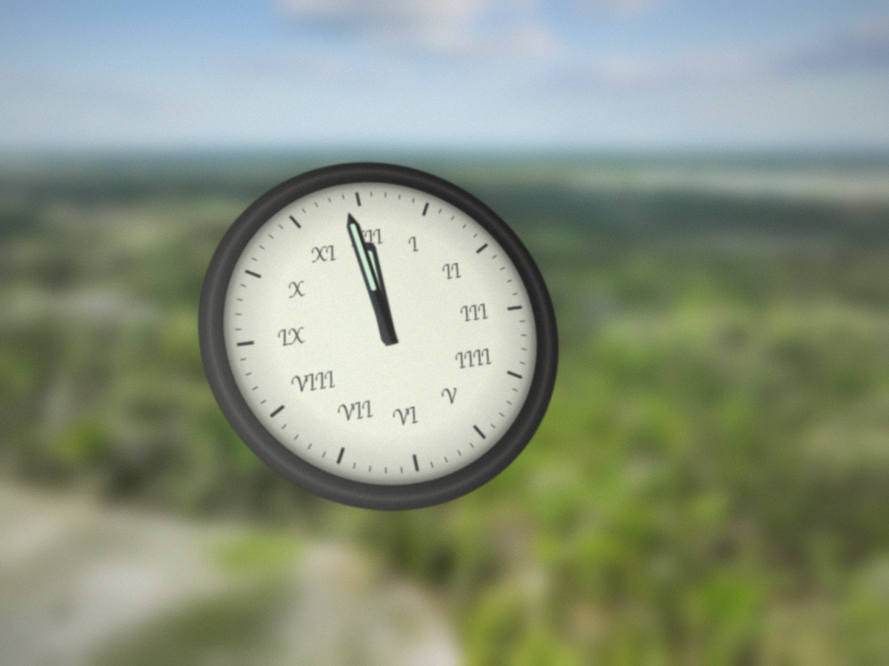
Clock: 11 h 59 min
